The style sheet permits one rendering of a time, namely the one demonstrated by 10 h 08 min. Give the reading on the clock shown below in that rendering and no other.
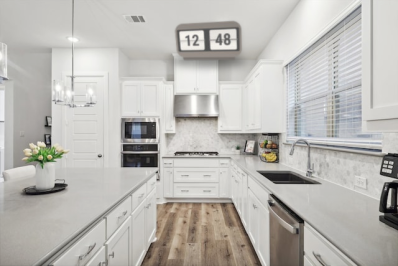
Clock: 12 h 48 min
